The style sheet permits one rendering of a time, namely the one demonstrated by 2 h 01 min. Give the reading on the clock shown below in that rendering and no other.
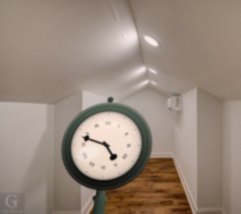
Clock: 4 h 48 min
